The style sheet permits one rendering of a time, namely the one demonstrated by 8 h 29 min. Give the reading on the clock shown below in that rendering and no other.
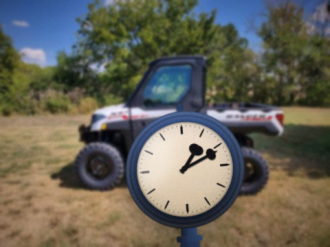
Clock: 1 h 11 min
